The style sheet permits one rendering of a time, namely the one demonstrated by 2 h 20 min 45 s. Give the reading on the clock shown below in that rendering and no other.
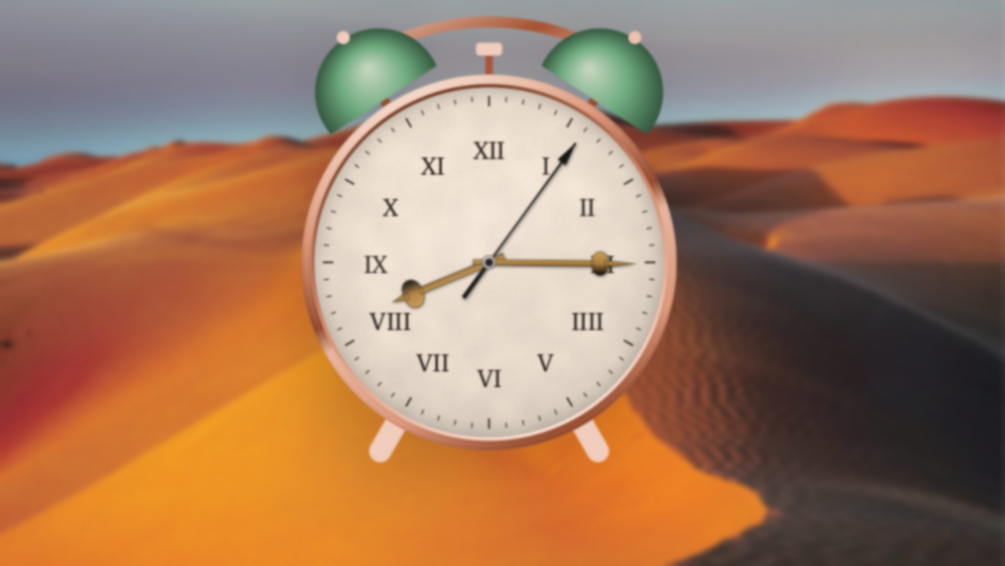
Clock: 8 h 15 min 06 s
